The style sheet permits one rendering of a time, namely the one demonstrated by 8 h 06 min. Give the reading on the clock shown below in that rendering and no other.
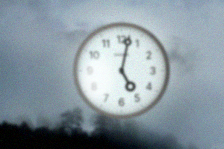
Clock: 5 h 02 min
